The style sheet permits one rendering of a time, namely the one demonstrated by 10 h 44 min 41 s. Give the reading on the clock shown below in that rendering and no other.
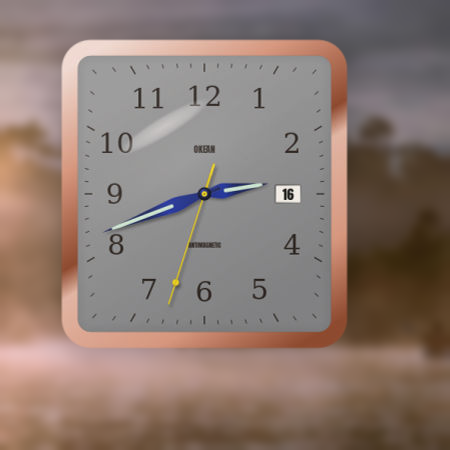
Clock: 2 h 41 min 33 s
